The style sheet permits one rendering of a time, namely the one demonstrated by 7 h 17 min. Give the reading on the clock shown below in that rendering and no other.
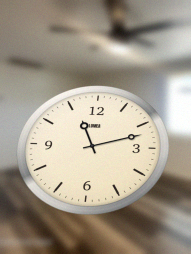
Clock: 11 h 12 min
